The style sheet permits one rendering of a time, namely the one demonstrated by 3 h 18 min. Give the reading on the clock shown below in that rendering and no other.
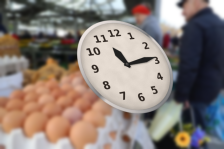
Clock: 11 h 14 min
